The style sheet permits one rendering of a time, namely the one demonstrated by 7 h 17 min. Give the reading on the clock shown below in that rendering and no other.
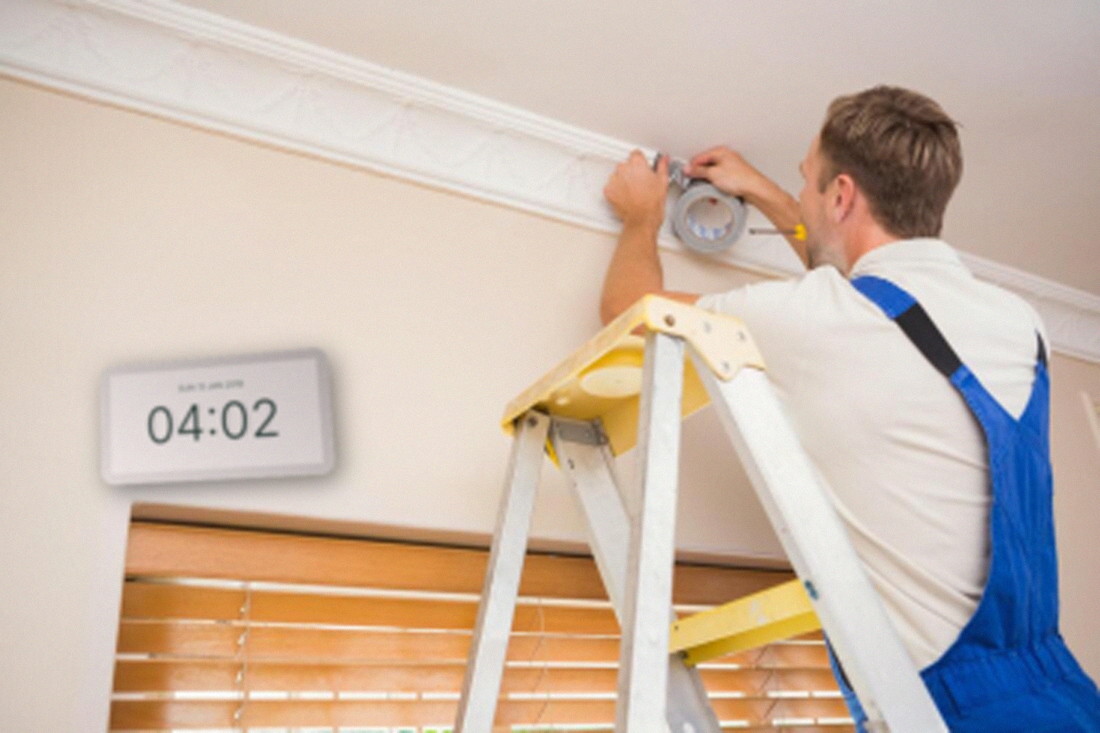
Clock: 4 h 02 min
